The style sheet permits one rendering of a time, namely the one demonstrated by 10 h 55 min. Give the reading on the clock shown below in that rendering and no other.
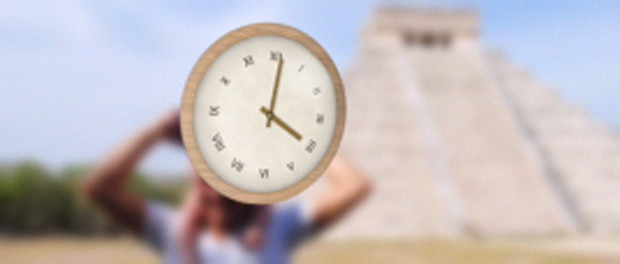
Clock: 4 h 01 min
